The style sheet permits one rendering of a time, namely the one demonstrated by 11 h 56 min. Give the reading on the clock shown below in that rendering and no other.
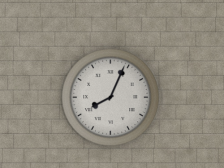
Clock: 8 h 04 min
